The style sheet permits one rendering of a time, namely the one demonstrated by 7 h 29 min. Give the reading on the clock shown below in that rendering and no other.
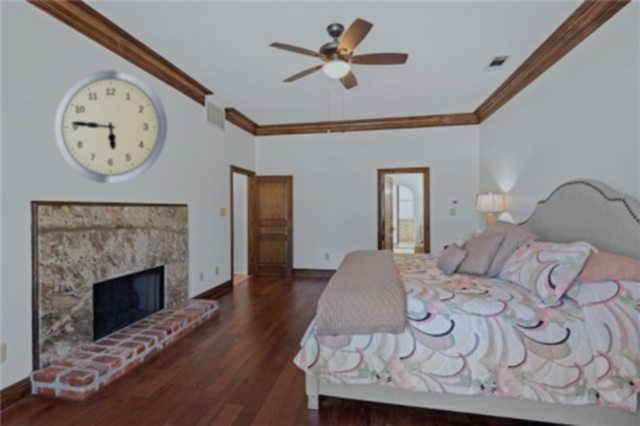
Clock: 5 h 46 min
